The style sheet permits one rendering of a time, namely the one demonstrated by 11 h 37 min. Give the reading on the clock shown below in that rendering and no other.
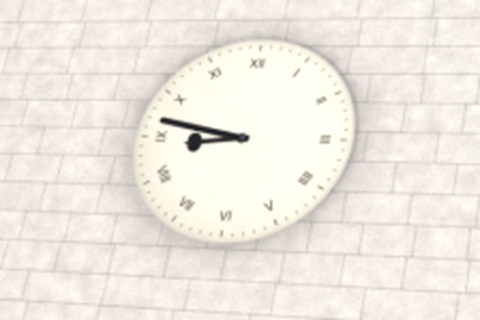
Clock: 8 h 47 min
